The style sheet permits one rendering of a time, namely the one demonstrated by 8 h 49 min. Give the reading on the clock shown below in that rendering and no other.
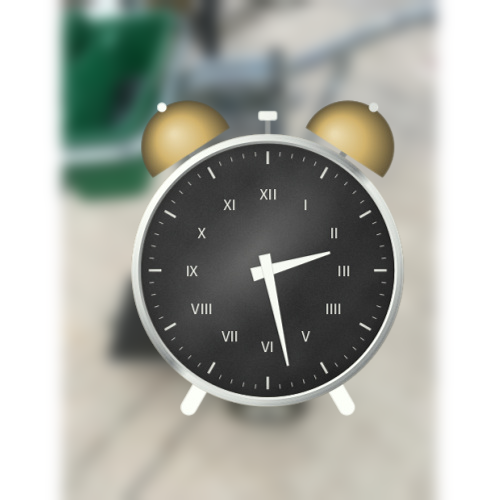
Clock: 2 h 28 min
